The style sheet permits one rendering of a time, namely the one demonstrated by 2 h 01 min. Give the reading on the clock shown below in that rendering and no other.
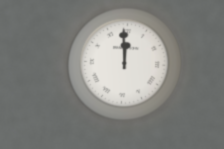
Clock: 11 h 59 min
